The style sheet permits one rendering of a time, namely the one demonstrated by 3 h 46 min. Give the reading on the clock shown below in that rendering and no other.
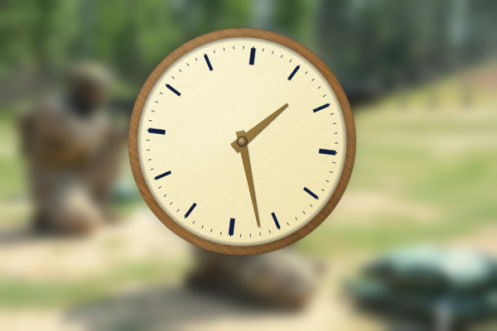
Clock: 1 h 27 min
